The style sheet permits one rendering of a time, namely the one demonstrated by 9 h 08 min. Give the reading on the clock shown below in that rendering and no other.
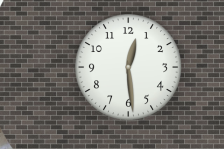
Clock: 12 h 29 min
